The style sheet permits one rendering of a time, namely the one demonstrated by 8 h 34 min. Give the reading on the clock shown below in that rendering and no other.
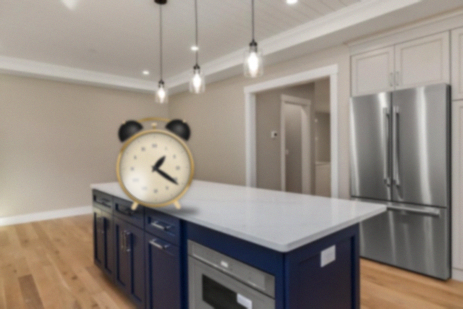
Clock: 1 h 21 min
